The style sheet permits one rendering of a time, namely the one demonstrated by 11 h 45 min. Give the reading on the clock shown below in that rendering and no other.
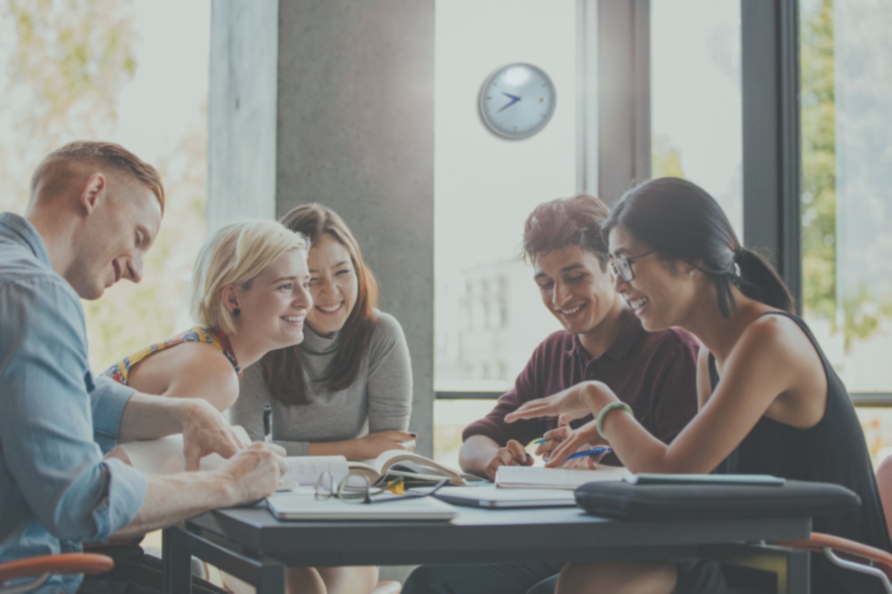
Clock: 9 h 39 min
